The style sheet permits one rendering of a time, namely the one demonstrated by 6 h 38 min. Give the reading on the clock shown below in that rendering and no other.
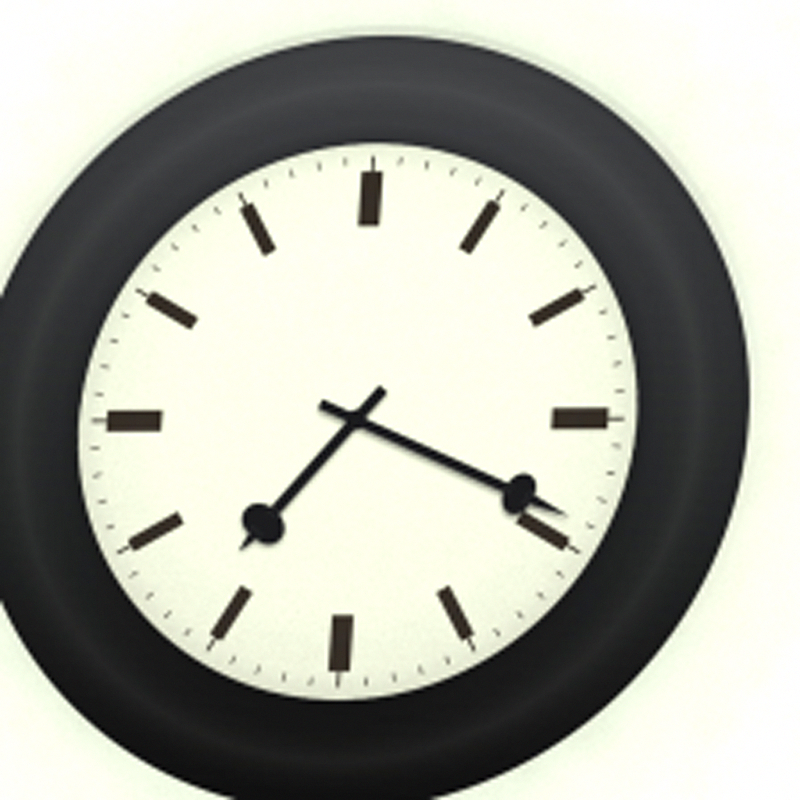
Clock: 7 h 19 min
